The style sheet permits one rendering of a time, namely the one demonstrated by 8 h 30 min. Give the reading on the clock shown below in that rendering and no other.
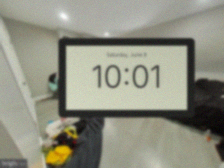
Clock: 10 h 01 min
